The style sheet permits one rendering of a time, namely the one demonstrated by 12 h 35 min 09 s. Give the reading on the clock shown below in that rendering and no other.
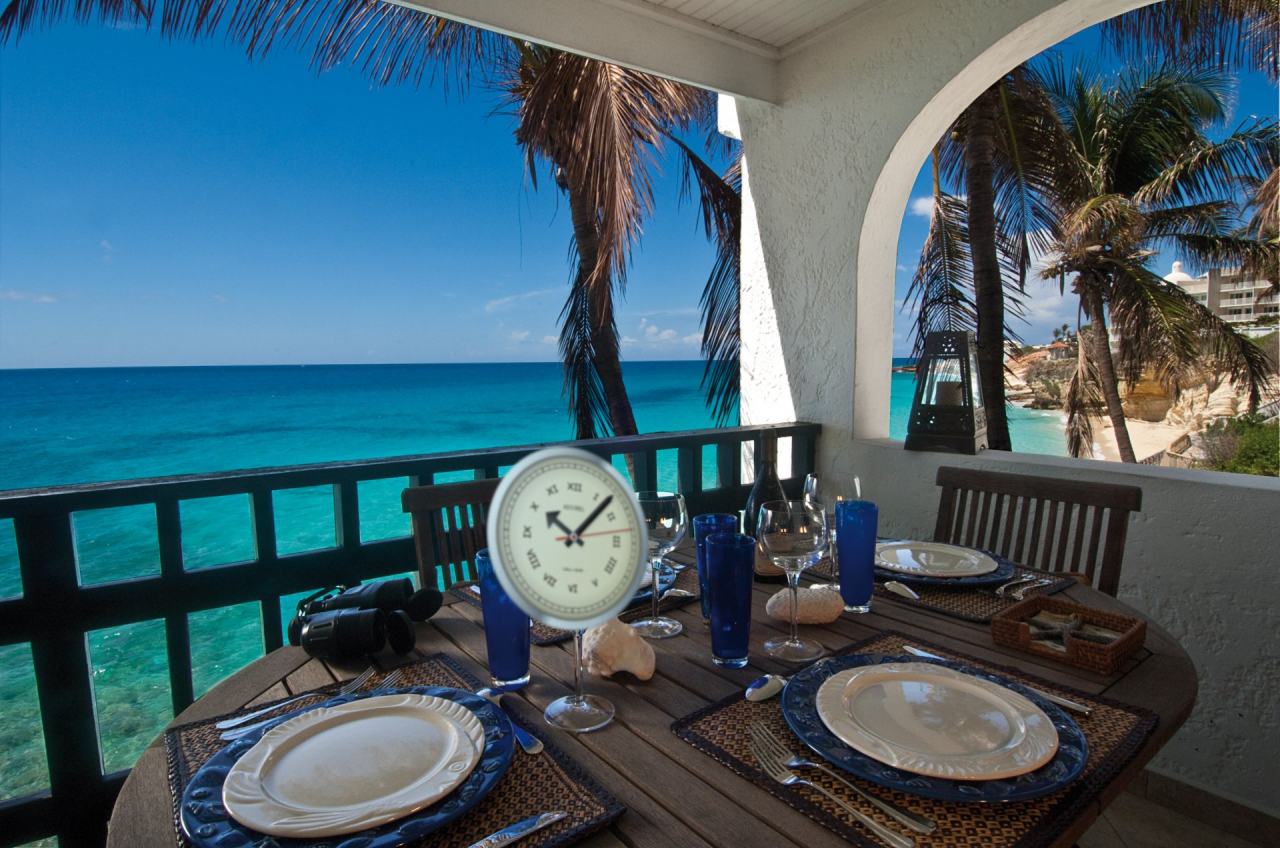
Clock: 10 h 07 min 13 s
